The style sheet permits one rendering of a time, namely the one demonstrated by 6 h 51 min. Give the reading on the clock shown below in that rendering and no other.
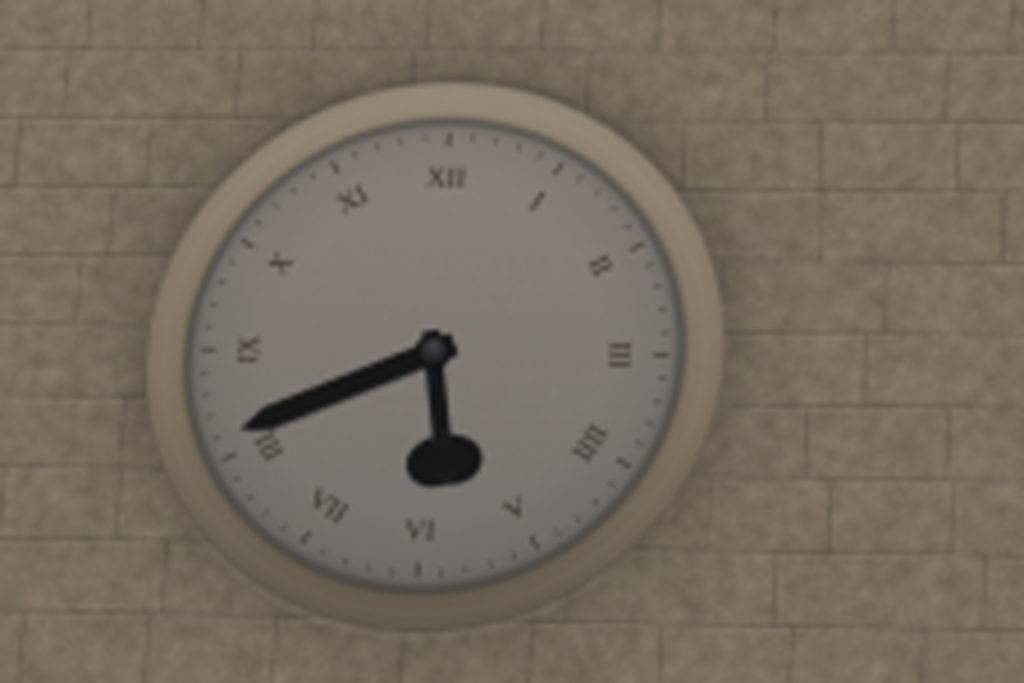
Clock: 5 h 41 min
